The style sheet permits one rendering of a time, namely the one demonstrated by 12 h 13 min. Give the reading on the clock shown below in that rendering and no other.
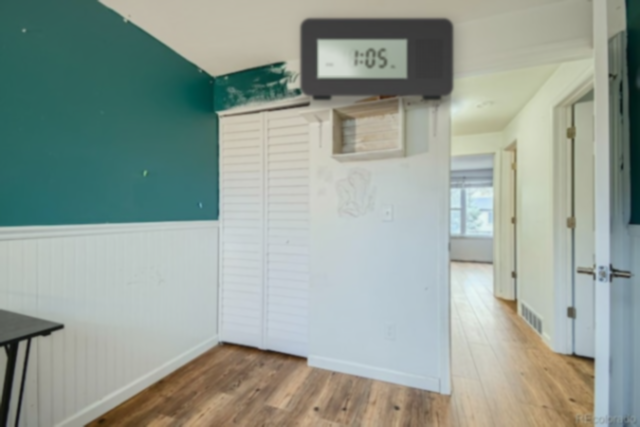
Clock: 1 h 05 min
